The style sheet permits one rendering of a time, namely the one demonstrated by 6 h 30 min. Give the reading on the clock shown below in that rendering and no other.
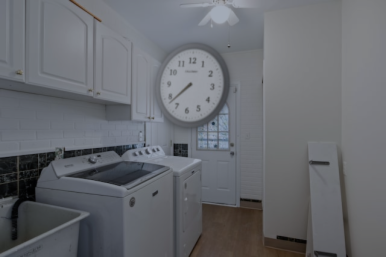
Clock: 7 h 38 min
